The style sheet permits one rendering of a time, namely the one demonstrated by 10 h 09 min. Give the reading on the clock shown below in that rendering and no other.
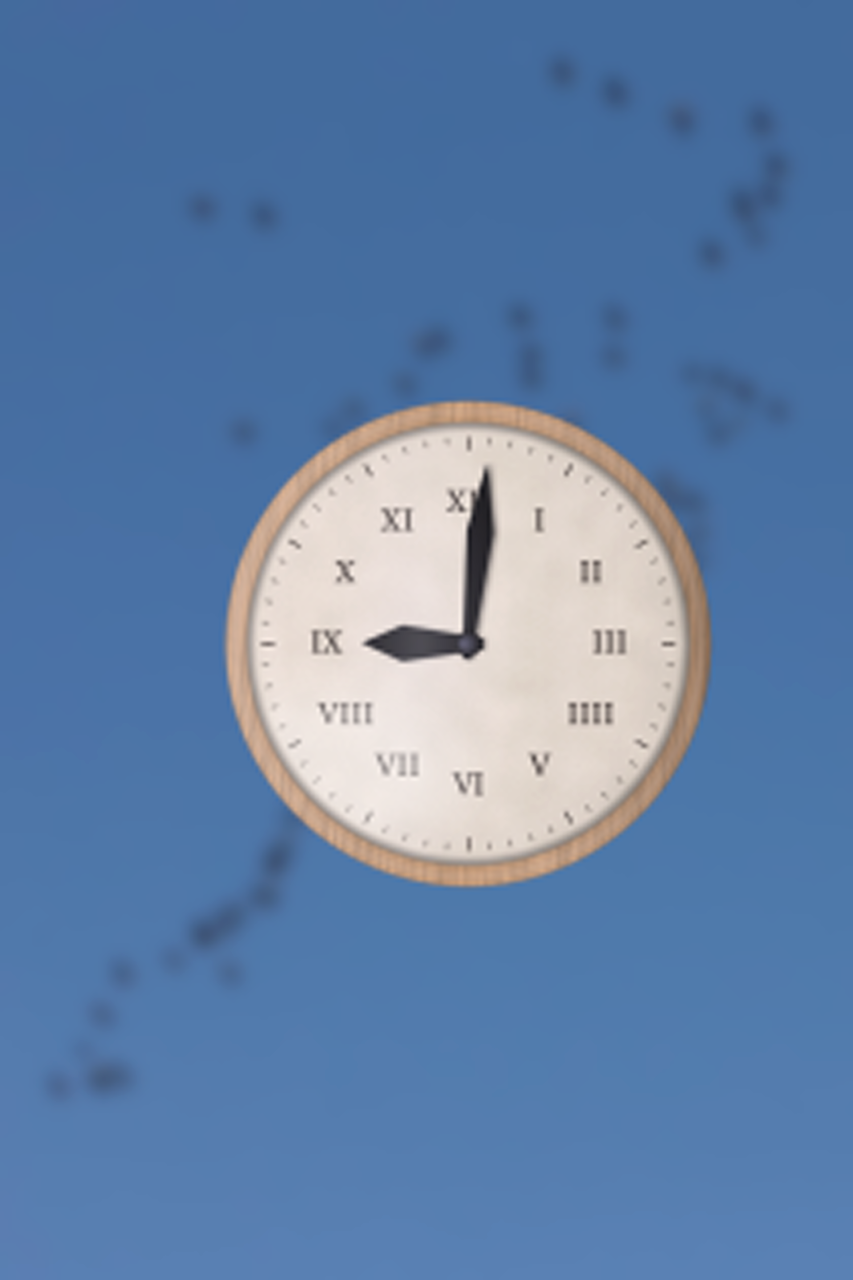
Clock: 9 h 01 min
